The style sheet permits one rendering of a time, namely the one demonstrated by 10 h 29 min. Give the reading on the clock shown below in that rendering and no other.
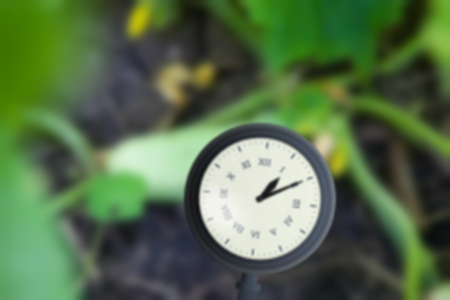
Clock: 1 h 10 min
